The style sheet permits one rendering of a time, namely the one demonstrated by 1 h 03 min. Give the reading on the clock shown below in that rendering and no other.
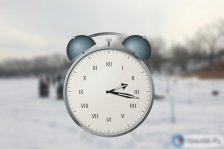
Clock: 2 h 17 min
